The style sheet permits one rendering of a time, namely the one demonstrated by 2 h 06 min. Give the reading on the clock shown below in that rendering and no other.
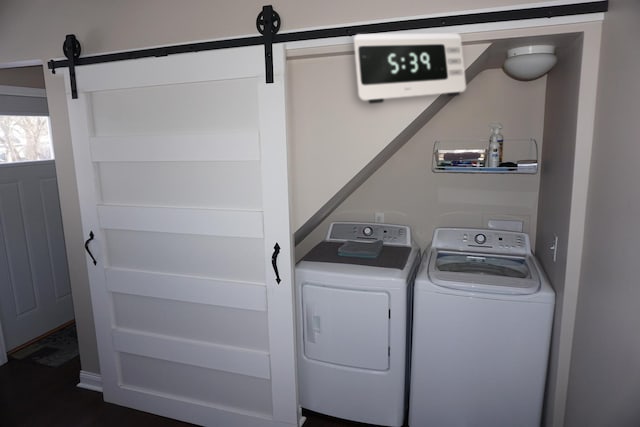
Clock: 5 h 39 min
